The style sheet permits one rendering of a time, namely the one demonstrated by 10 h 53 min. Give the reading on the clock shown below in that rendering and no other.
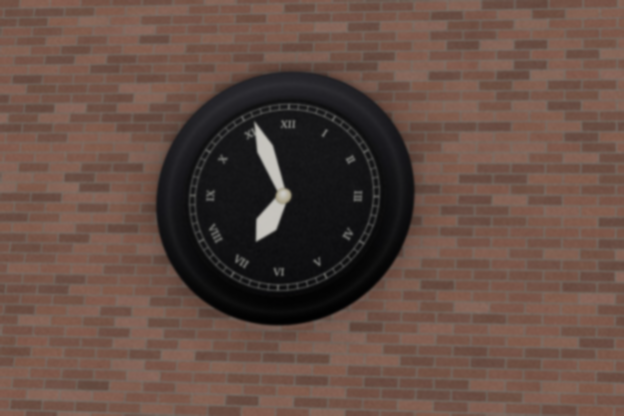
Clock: 6 h 56 min
